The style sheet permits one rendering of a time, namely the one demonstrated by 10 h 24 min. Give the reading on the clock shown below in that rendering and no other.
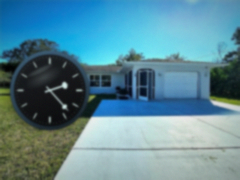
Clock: 2 h 23 min
